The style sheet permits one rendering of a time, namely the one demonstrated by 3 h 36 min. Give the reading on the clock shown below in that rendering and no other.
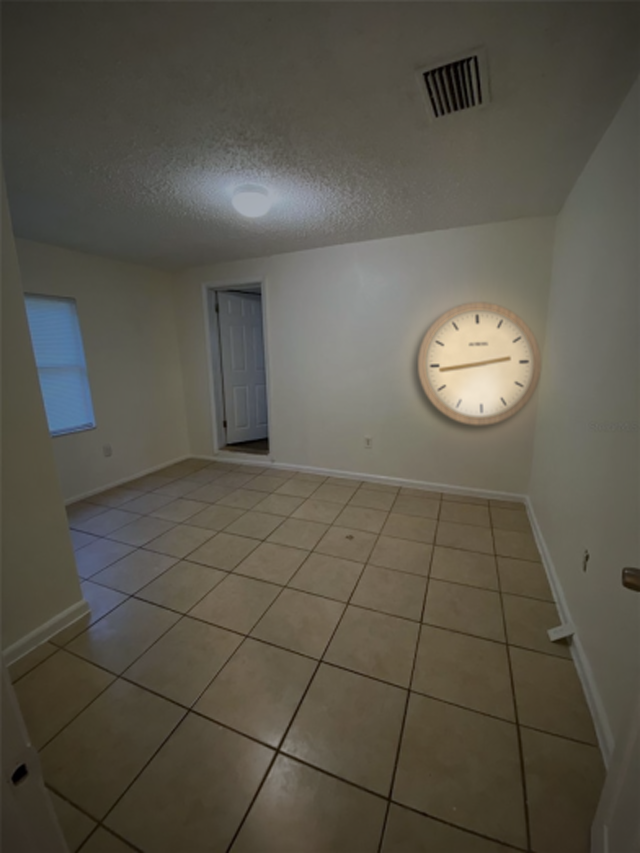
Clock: 2 h 44 min
